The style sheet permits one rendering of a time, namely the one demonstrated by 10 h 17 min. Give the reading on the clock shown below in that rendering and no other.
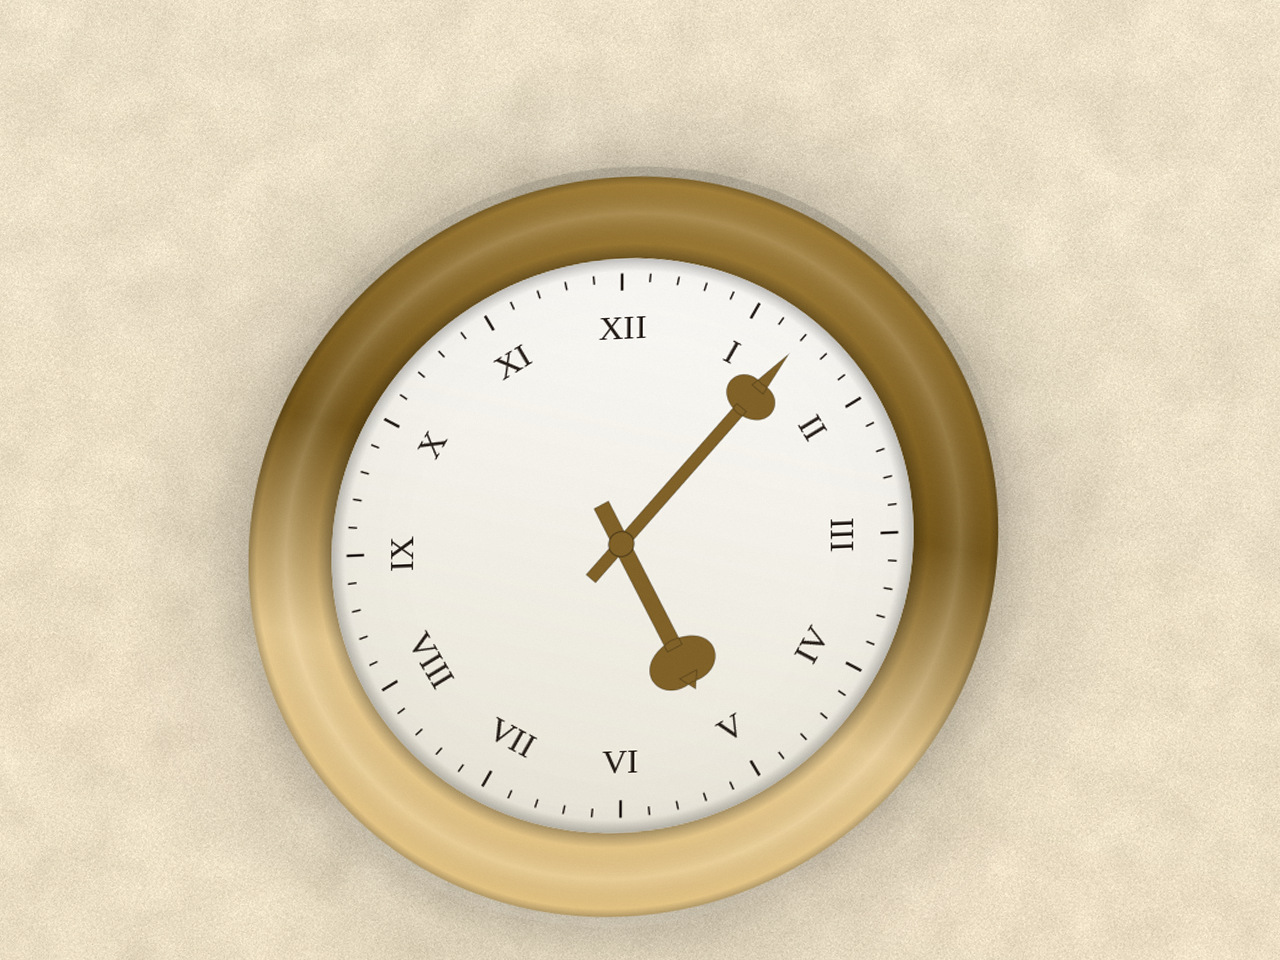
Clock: 5 h 07 min
